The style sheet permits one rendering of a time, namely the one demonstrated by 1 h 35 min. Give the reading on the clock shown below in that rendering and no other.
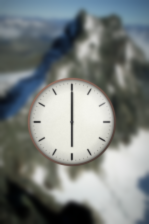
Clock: 6 h 00 min
